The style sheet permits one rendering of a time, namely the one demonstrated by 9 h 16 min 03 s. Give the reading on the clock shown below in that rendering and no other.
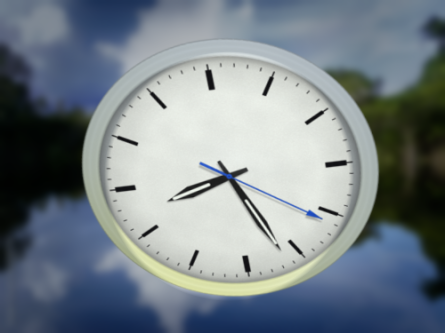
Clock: 8 h 26 min 21 s
